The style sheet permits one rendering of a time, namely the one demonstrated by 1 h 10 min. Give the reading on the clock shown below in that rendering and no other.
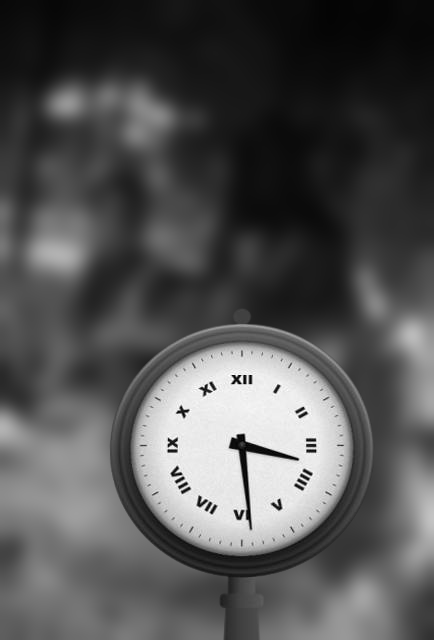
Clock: 3 h 29 min
